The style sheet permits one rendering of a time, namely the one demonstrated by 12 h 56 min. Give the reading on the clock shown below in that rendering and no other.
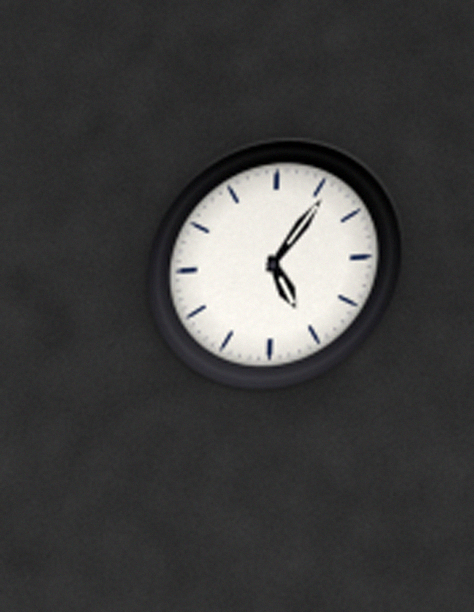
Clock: 5 h 06 min
